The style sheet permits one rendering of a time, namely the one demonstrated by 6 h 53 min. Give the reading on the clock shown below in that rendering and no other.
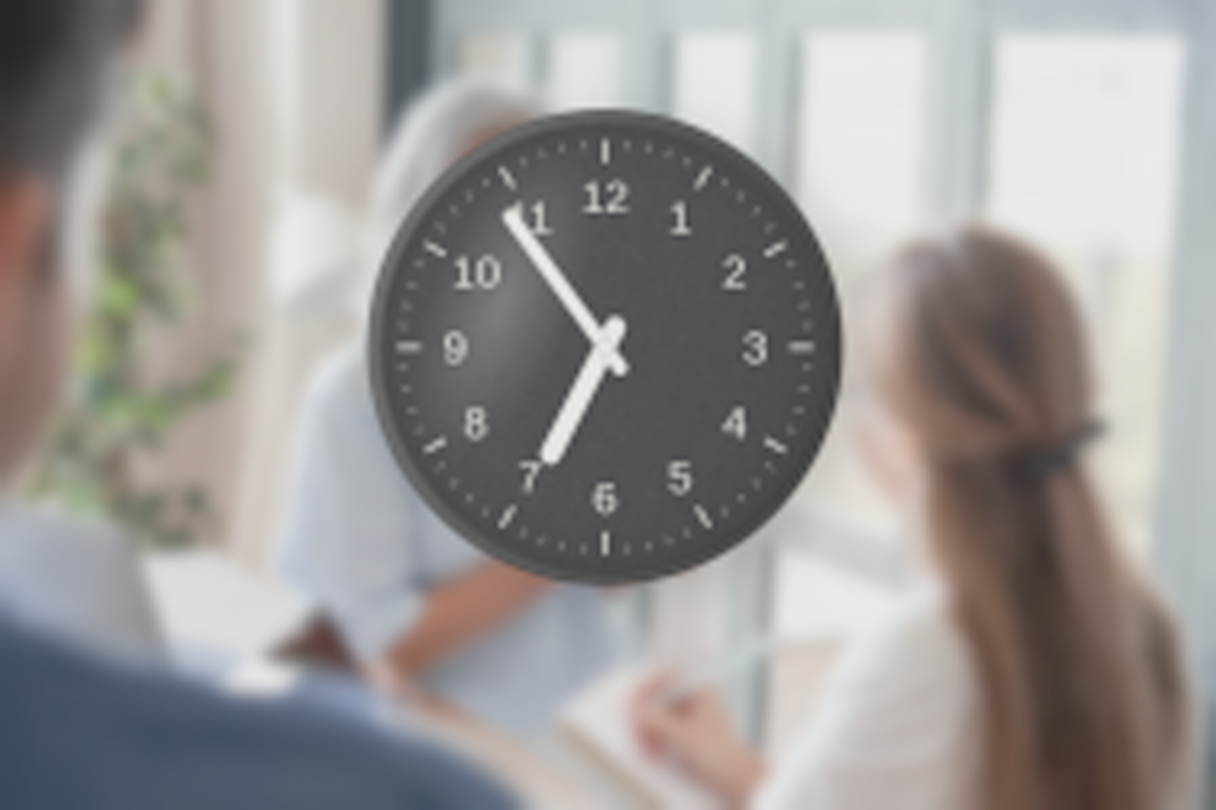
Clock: 6 h 54 min
